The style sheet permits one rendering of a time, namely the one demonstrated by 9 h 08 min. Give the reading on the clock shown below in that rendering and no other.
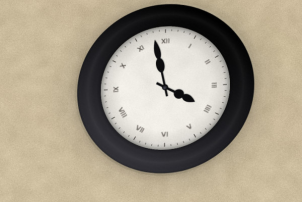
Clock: 3 h 58 min
